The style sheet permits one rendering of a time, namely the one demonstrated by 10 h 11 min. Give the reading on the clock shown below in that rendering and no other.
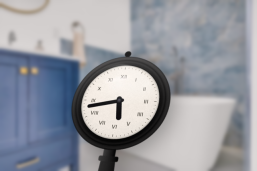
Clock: 5 h 43 min
